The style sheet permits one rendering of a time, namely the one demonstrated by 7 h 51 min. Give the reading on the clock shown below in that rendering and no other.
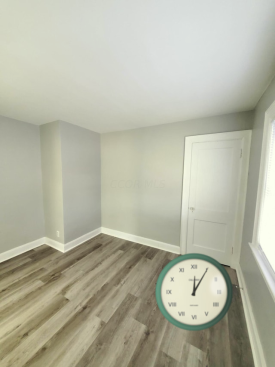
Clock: 12 h 05 min
